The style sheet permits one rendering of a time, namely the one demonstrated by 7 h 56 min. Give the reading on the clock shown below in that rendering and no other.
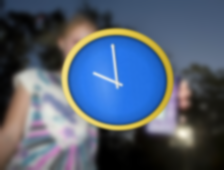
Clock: 10 h 00 min
